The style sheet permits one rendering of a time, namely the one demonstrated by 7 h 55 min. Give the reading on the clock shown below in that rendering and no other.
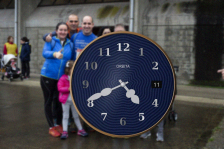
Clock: 4 h 41 min
